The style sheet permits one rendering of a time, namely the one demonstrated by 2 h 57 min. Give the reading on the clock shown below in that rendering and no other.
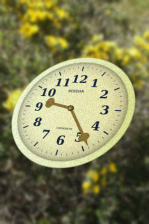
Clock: 9 h 24 min
